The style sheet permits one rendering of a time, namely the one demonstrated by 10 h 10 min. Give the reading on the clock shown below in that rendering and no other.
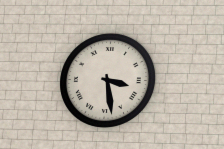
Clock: 3 h 28 min
